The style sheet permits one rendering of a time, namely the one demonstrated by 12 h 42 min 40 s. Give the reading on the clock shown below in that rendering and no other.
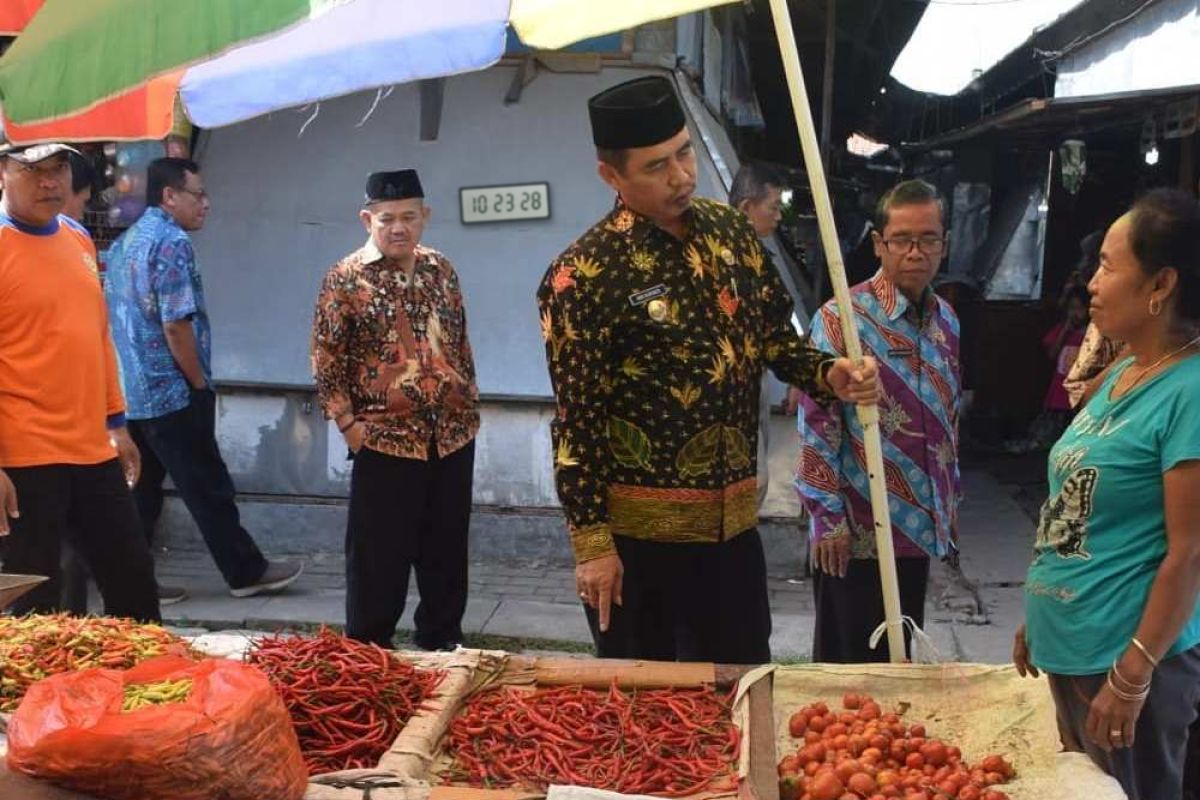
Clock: 10 h 23 min 28 s
